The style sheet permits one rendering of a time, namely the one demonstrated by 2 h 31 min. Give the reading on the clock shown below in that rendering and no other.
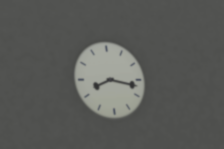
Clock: 8 h 17 min
